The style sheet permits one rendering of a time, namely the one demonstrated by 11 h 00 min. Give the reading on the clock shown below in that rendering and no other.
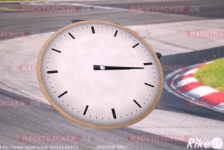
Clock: 3 h 16 min
